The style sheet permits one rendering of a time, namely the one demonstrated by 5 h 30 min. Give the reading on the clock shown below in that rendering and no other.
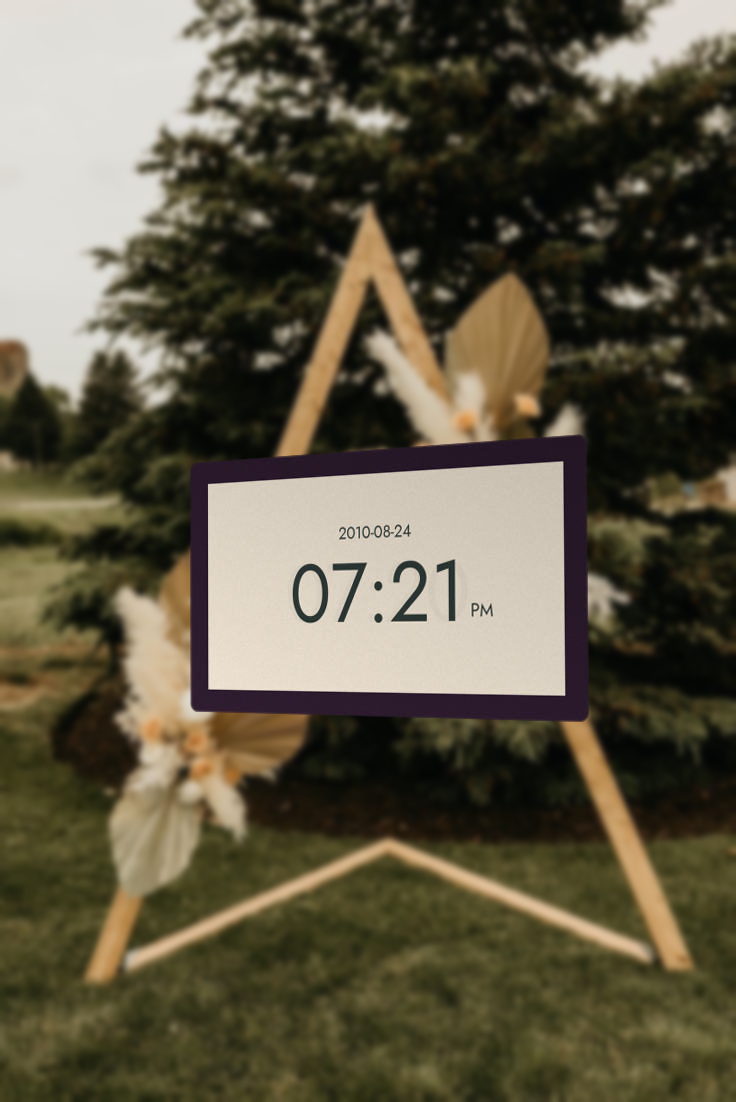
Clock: 7 h 21 min
